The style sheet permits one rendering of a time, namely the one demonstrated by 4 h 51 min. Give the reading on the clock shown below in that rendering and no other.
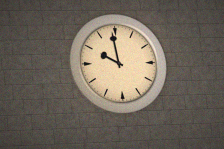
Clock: 9 h 59 min
